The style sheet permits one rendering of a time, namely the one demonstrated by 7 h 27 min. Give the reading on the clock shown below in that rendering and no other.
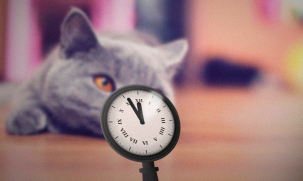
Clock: 11 h 56 min
